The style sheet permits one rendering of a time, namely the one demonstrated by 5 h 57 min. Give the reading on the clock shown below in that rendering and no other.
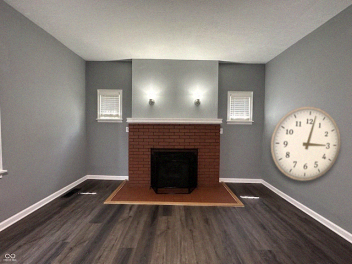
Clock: 3 h 02 min
